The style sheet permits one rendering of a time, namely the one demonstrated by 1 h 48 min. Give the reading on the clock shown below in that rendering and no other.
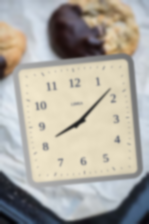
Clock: 8 h 08 min
